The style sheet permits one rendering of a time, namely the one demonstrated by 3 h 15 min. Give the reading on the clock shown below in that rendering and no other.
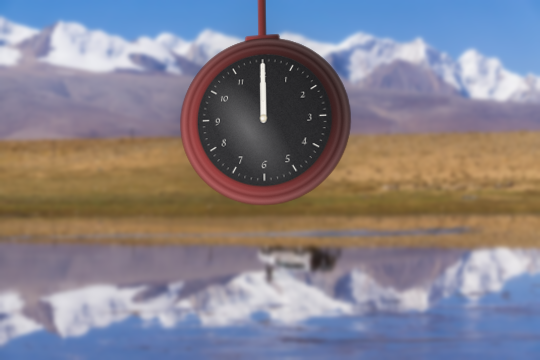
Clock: 12 h 00 min
